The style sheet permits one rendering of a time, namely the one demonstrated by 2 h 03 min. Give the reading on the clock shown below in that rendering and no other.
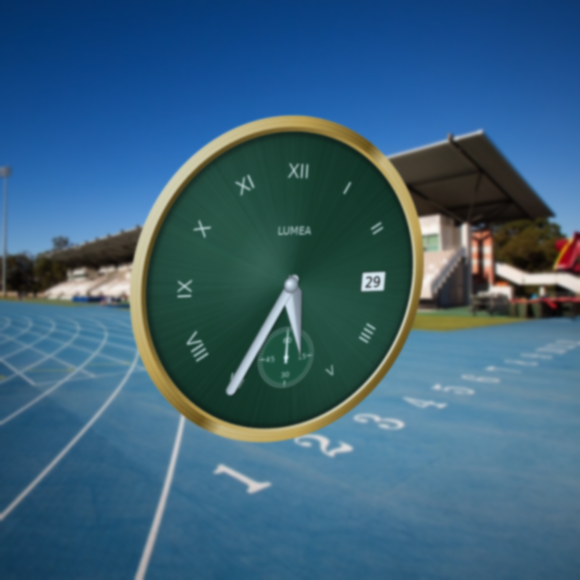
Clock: 5 h 35 min
